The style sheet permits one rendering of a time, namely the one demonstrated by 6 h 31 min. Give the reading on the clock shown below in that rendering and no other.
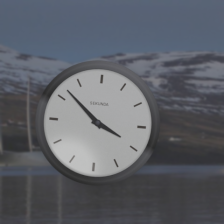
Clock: 3 h 52 min
